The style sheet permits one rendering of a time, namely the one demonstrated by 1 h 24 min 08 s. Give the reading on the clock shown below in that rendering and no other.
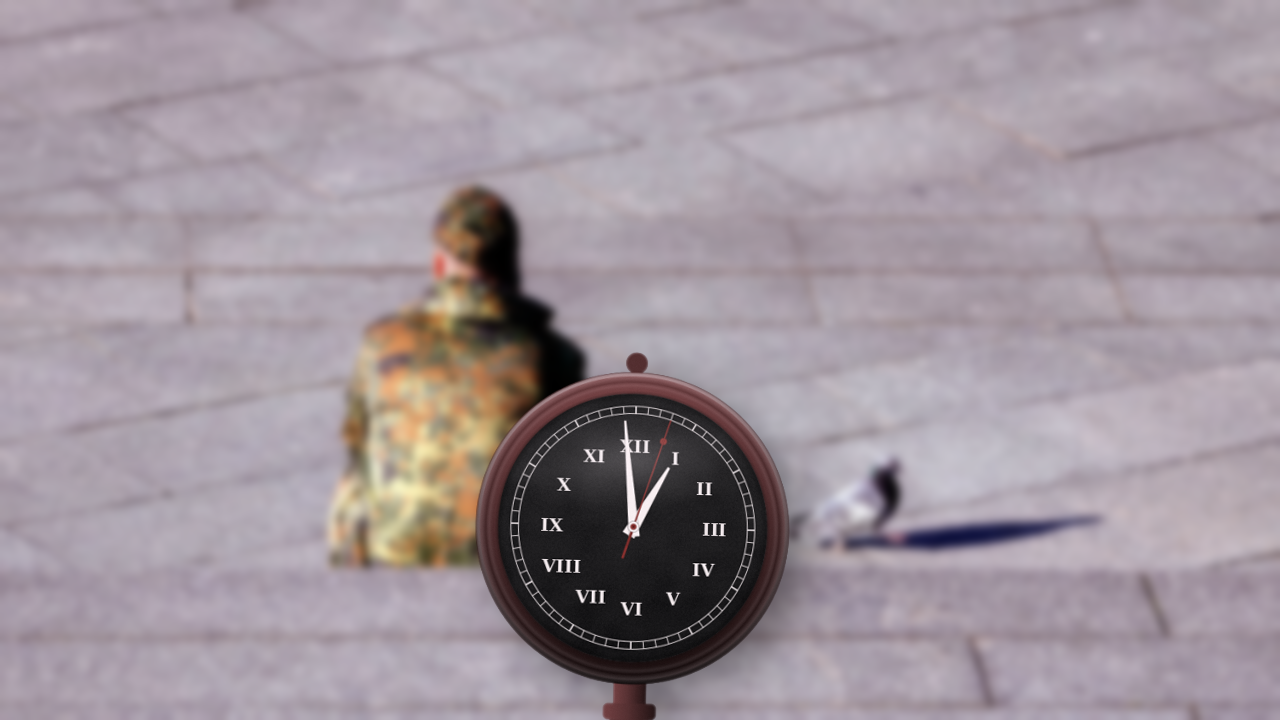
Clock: 12 h 59 min 03 s
